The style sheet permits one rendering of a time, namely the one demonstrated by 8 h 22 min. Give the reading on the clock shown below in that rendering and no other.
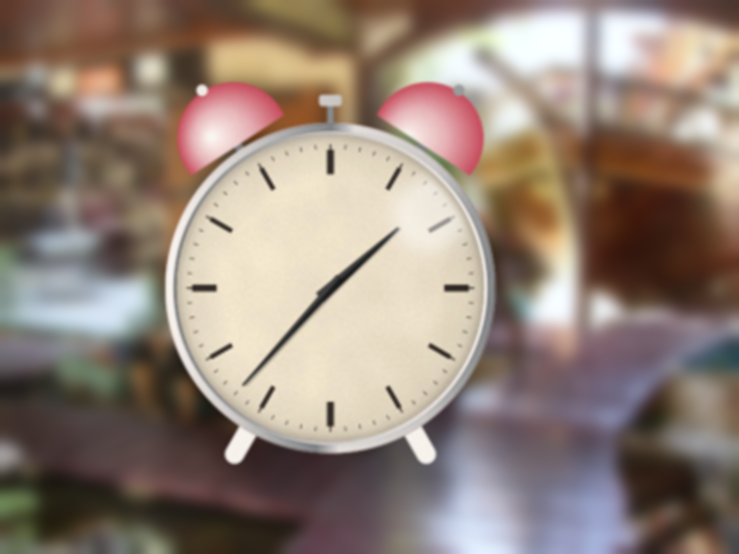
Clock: 1 h 37 min
